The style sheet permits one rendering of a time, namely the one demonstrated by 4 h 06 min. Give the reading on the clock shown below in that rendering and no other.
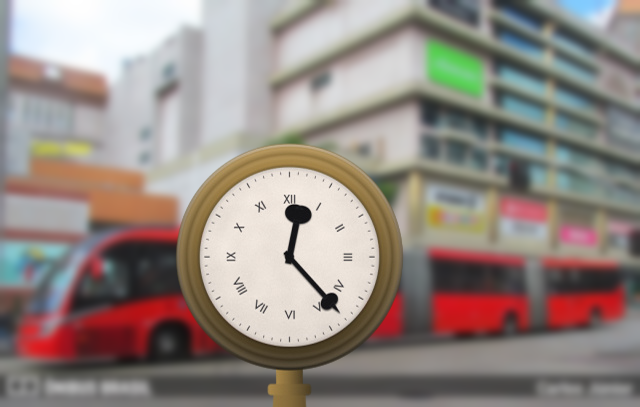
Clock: 12 h 23 min
